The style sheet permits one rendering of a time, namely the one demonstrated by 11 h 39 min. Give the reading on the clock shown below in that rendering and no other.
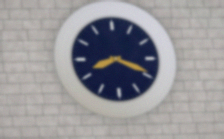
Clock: 8 h 19 min
